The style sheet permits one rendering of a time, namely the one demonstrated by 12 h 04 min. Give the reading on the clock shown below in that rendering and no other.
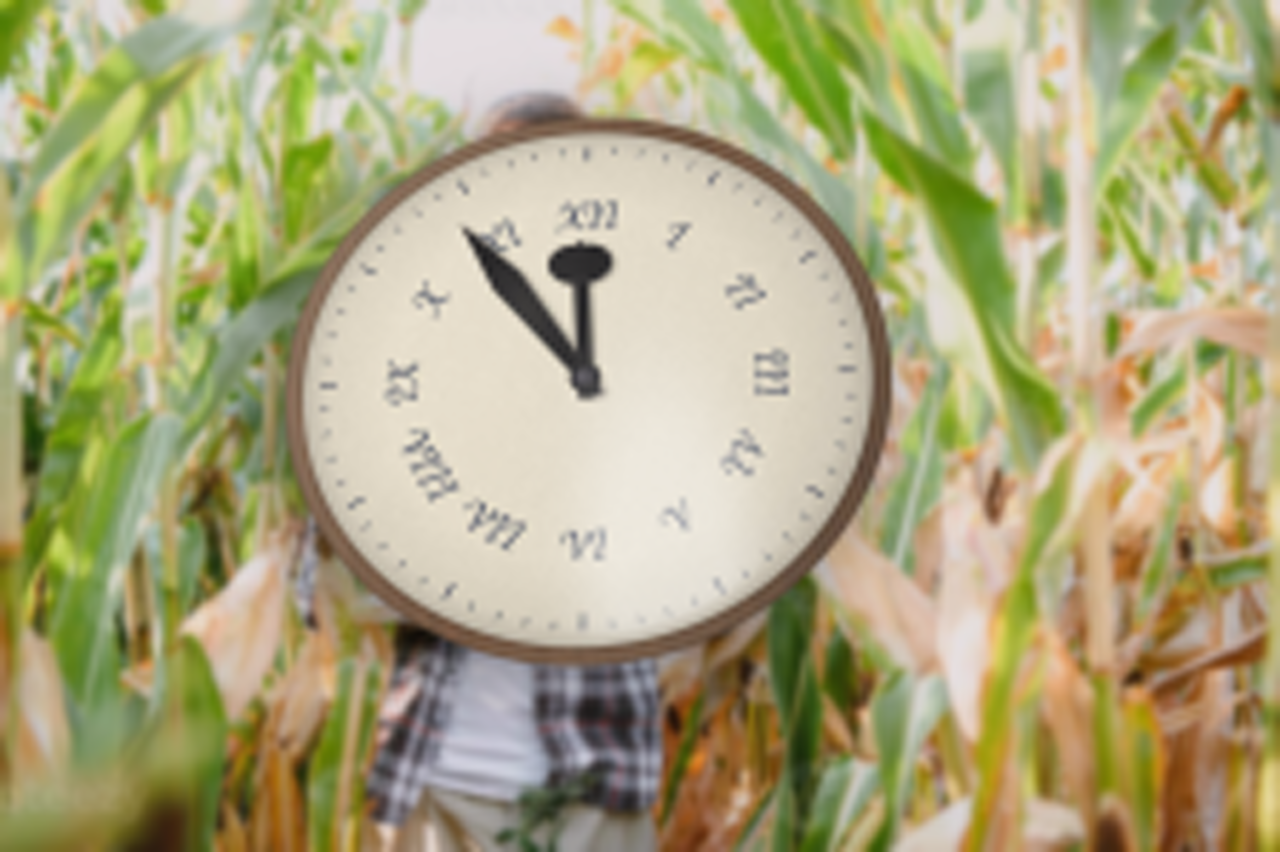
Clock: 11 h 54 min
